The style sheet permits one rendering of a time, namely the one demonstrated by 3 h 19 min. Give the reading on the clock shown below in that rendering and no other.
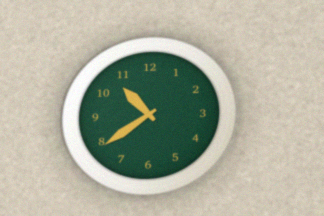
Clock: 10 h 39 min
